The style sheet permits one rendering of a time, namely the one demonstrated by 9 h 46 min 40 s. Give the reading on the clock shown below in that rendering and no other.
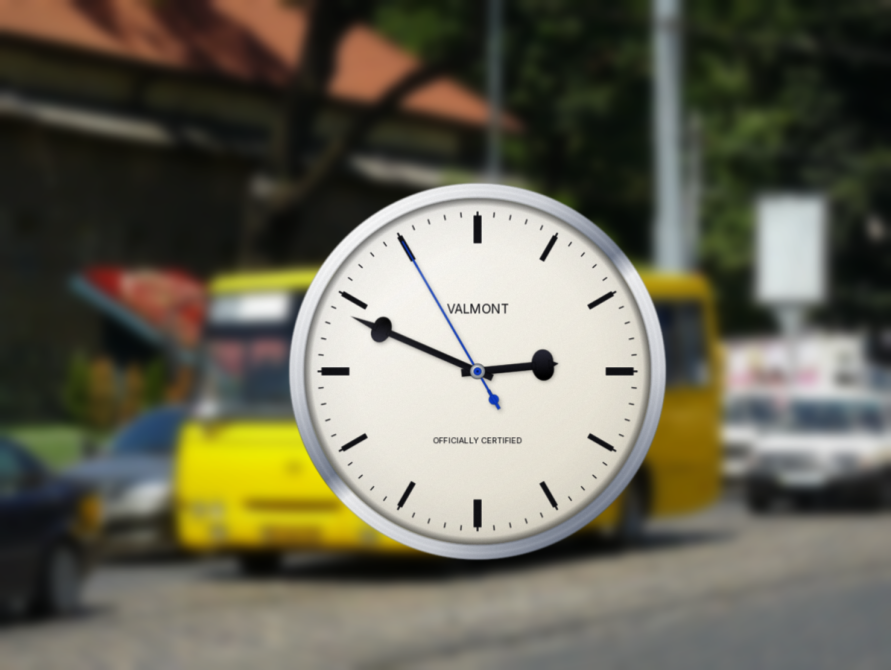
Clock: 2 h 48 min 55 s
